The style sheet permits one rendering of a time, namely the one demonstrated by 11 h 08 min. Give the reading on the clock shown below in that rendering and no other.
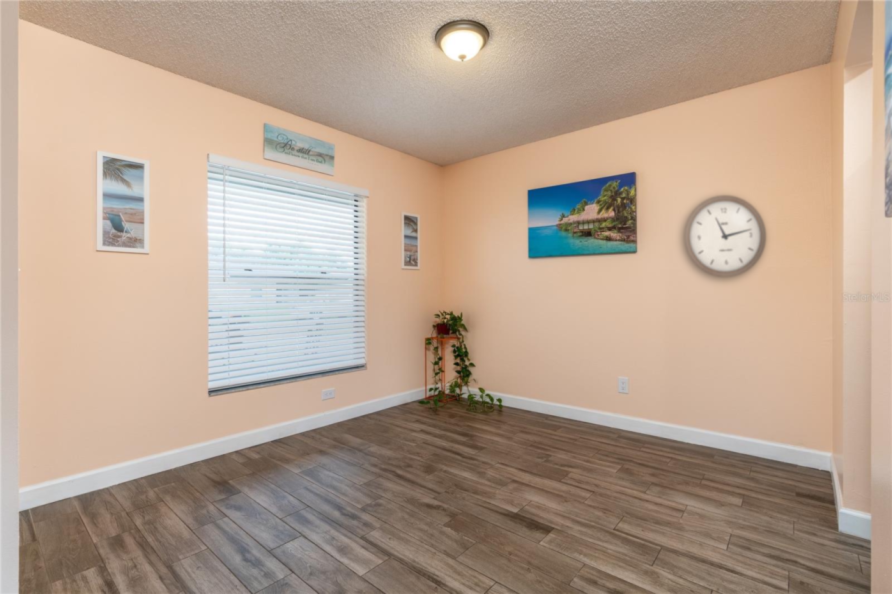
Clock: 11 h 13 min
